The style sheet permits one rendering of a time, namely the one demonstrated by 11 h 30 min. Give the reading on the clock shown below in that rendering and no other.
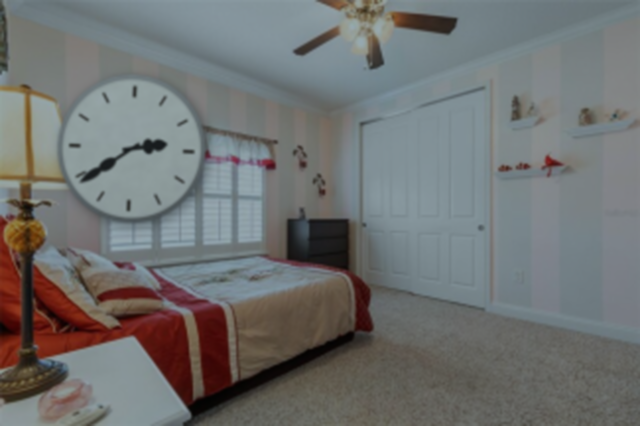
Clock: 2 h 39 min
